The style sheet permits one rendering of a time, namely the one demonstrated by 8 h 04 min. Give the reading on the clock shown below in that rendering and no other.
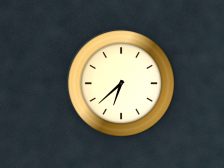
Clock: 6 h 38 min
